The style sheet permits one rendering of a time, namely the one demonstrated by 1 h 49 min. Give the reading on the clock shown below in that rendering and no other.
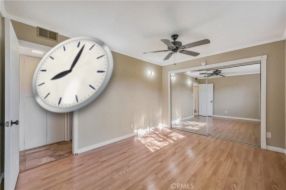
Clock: 8 h 02 min
